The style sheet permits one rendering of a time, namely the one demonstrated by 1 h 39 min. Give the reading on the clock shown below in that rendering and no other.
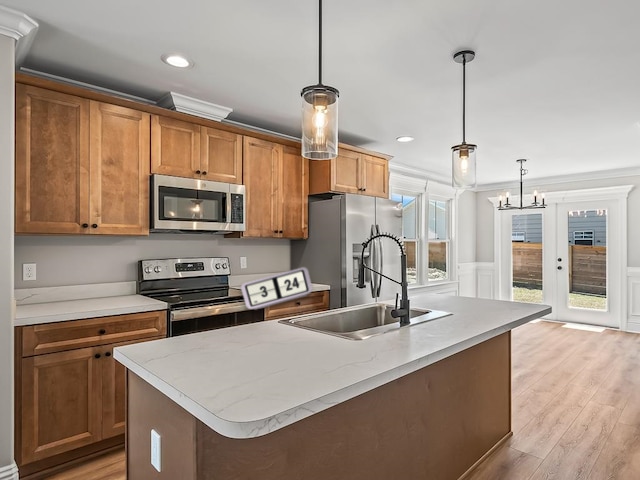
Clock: 3 h 24 min
